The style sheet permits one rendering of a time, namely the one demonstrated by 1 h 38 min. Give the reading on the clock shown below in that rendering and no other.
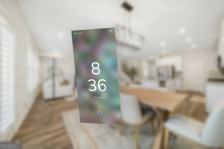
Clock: 8 h 36 min
